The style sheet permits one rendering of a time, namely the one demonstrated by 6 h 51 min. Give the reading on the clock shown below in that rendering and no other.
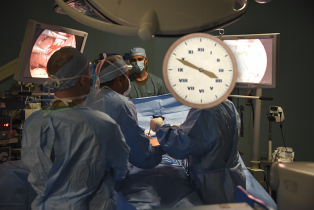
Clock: 3 h 49 min
